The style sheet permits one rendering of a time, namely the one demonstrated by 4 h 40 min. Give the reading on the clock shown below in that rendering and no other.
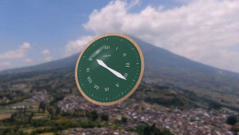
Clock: 10 h 21 min
